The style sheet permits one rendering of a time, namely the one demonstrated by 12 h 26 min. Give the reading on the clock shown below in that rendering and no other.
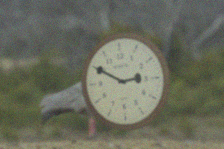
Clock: 2 h 50 min
